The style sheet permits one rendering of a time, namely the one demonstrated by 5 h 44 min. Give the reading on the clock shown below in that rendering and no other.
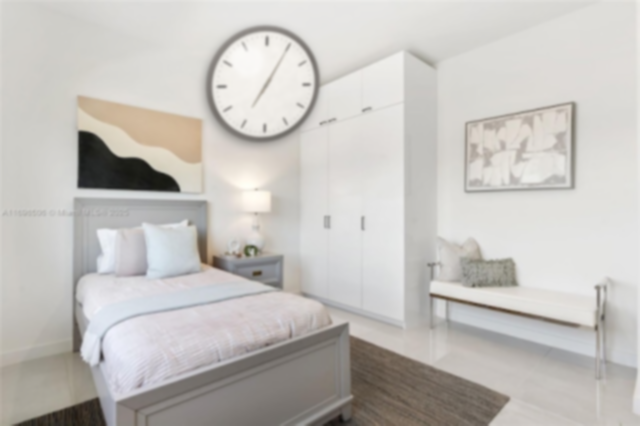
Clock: 7 h 05 min
